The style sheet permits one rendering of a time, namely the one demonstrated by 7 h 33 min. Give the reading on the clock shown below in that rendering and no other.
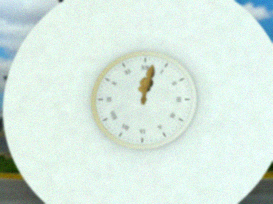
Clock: 12 h 02 min
